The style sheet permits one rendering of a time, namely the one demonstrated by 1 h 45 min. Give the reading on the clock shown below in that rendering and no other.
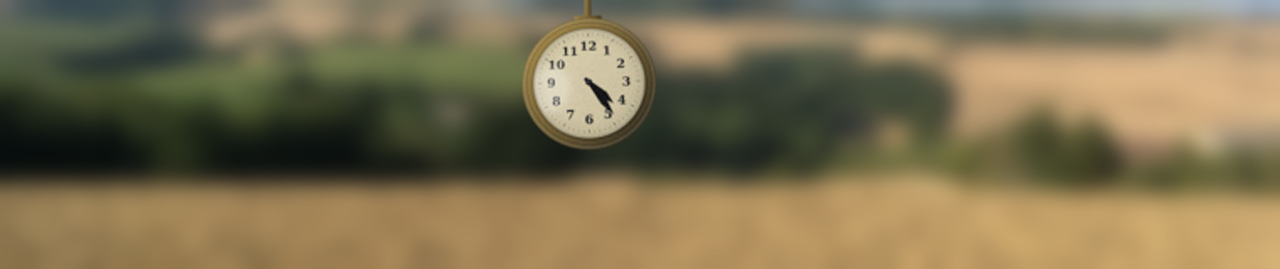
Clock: 4 h 24 min
